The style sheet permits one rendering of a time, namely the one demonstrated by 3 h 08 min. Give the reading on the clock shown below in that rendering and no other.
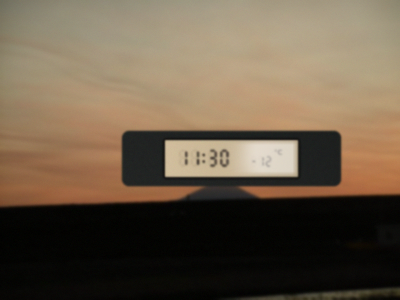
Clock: 11 h 30 min
